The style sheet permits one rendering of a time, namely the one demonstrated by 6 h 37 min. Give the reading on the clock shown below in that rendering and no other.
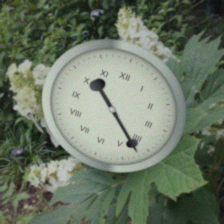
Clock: 10 h 22 min
